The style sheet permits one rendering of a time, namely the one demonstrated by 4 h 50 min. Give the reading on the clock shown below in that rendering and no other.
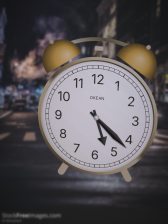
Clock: 5 h 22 min
